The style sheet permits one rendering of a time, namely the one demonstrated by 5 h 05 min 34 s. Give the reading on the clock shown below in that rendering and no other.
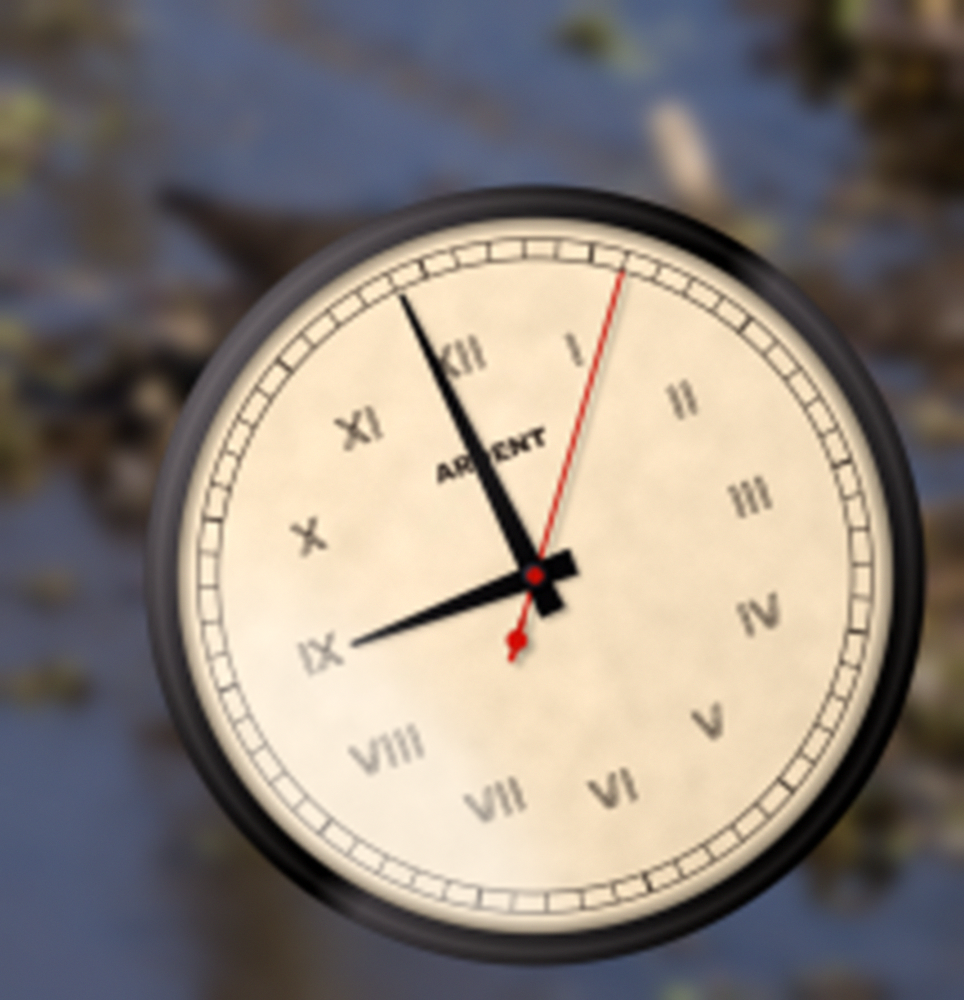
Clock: 8 h 59 min 06 s
